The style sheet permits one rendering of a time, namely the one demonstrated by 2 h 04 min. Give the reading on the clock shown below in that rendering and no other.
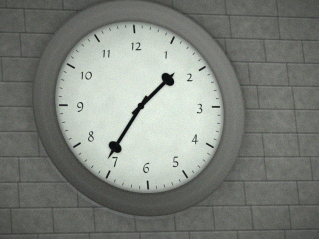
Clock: 1 h 36 min
